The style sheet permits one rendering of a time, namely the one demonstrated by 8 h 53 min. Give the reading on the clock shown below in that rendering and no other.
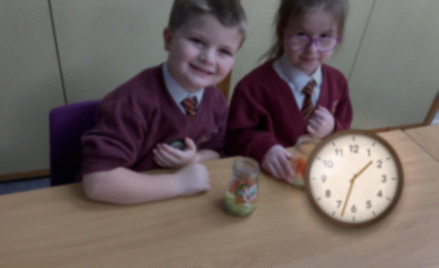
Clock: 1 h 33 min
